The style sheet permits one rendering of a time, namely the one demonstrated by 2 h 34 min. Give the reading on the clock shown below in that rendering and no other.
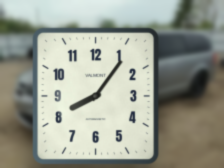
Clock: 8 h 06 min
